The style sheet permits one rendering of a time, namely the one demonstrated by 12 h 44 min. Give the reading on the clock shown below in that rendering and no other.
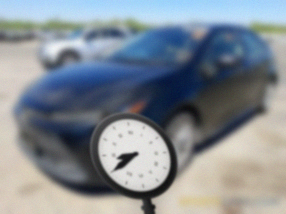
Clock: 8 h 40 min
